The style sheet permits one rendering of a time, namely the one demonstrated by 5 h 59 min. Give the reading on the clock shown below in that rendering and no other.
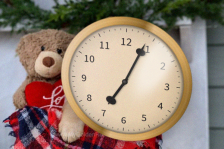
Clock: 7 h 04 min
